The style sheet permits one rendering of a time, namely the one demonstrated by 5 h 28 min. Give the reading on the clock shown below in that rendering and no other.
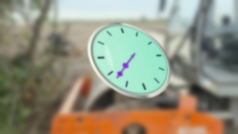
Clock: 7 h 38 min
